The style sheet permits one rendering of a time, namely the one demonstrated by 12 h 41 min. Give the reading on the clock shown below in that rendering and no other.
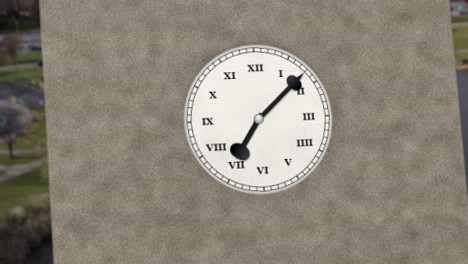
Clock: 7 h 08 min
